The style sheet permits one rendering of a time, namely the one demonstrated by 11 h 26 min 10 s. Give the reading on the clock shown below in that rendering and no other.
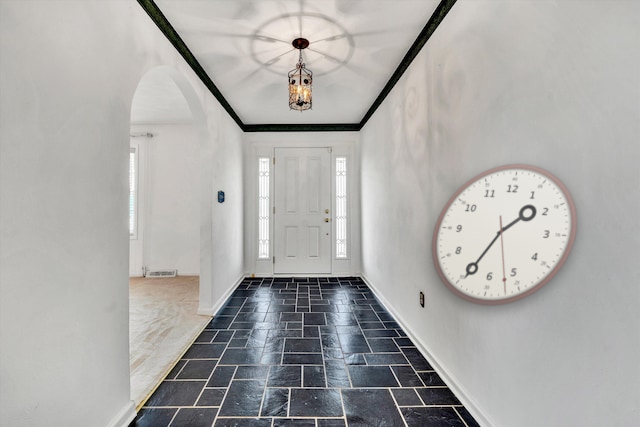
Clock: 1 h 34 min 27 s
